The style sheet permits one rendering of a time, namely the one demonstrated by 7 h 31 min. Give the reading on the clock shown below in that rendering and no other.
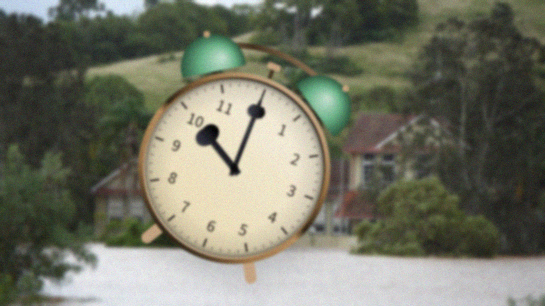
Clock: 10 h 00 min
